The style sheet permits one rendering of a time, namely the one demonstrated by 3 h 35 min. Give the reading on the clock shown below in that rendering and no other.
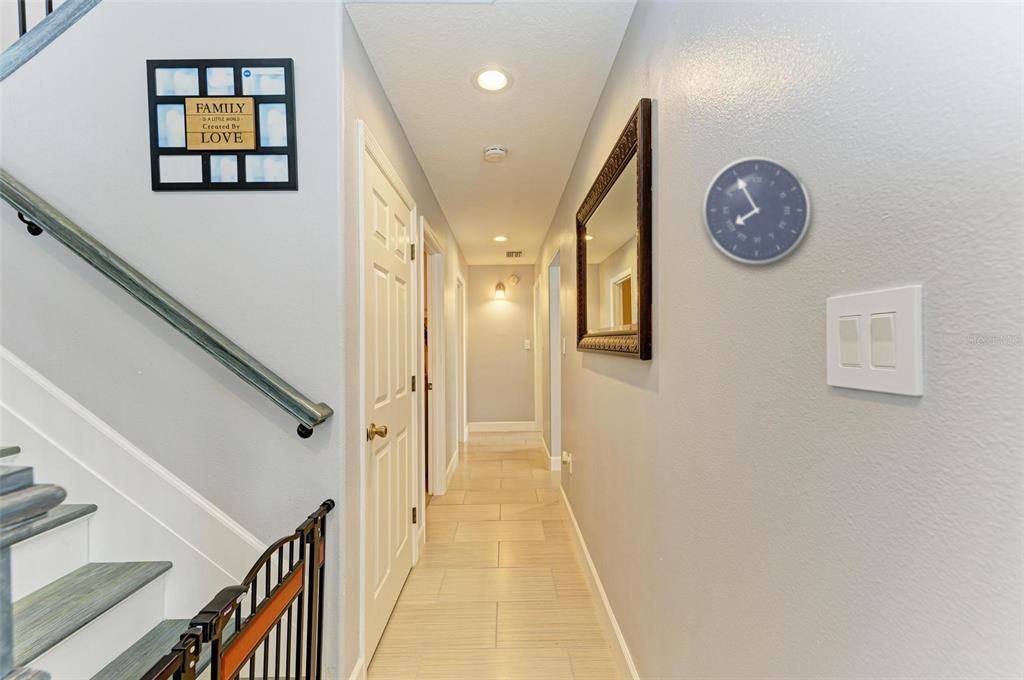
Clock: 7 h 55 min
